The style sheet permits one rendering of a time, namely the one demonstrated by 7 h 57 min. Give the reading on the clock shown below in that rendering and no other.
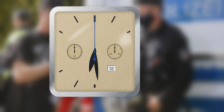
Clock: 6 h 29 min
